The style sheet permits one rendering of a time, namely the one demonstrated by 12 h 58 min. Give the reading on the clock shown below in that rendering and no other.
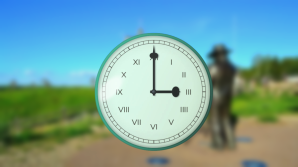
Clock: 3 h 00 min
